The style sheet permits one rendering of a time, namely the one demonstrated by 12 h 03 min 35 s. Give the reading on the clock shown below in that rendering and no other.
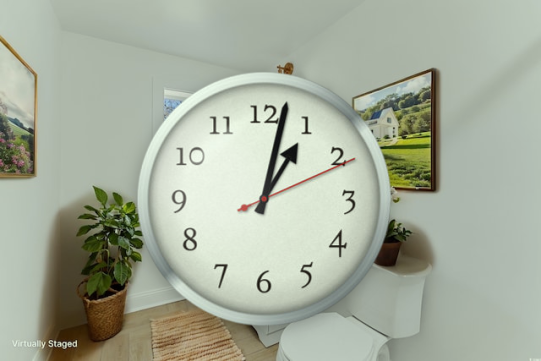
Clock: 1 h 02 min 11 s
